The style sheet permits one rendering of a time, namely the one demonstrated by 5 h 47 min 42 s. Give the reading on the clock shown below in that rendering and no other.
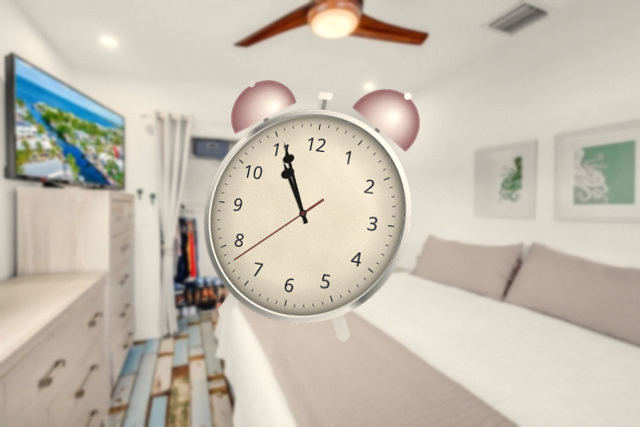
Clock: 10 h 55 min 38 s
